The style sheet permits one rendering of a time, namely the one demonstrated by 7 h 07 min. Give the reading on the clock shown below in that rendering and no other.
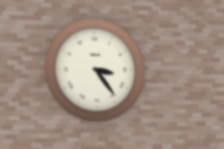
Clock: 3 h 24 min
